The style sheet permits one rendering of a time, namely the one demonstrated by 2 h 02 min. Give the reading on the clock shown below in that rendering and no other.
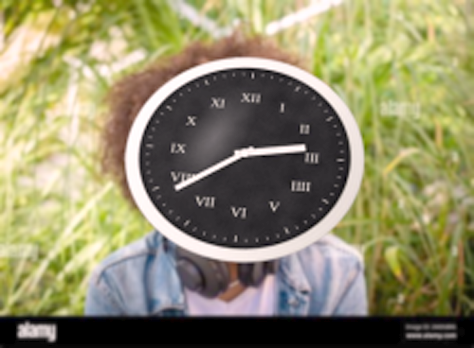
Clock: 2 h 39 min
